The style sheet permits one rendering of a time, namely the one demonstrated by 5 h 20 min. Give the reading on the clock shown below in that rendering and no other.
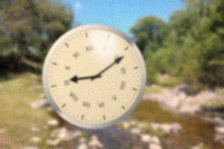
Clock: 9 h 11 min
